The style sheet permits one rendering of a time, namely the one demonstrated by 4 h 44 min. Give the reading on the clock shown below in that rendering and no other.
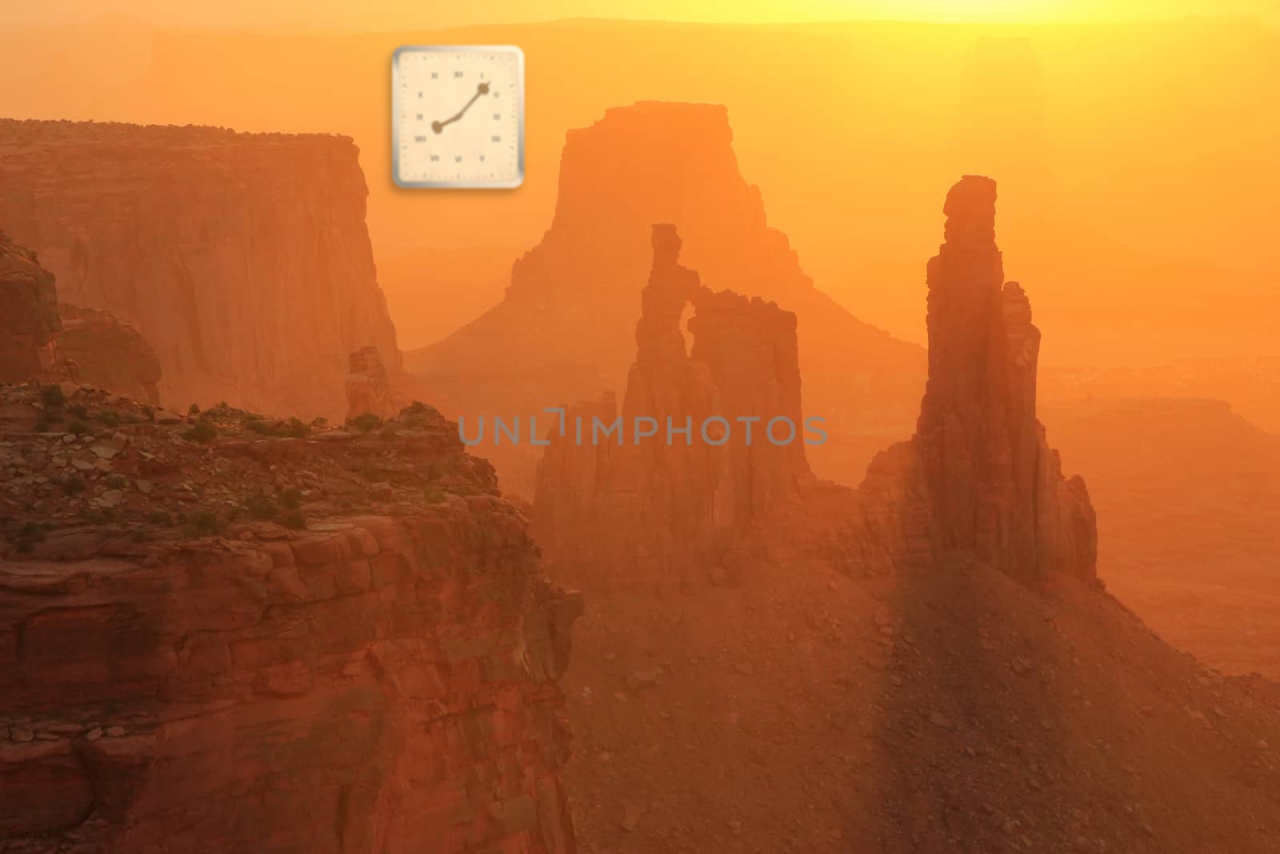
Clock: 8 h 07 min
